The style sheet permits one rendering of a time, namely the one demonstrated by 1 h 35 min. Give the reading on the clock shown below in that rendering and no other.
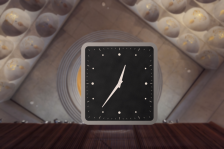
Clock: 12 h 36 min
